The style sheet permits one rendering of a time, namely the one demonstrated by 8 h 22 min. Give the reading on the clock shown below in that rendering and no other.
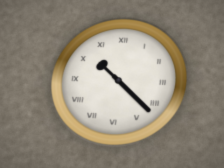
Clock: 10 h 22 min
